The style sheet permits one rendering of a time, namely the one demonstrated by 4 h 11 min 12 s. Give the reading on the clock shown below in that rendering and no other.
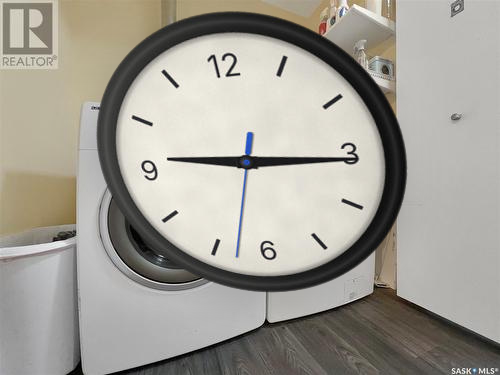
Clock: 9 h 15 min 33 s
